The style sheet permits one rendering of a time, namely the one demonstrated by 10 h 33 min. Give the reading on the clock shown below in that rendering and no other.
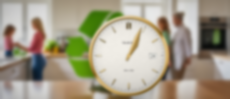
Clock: 1 h 04 min
